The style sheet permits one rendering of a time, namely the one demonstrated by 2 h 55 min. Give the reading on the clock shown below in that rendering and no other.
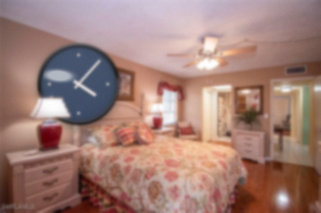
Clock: 4 h 07 min
